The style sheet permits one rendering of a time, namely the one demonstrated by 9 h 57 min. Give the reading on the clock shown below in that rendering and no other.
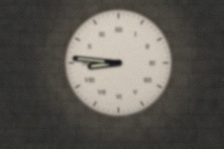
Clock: 8 h 46 min
